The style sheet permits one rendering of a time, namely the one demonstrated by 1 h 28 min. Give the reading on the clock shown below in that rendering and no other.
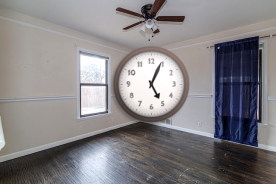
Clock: 5 h 04 min
